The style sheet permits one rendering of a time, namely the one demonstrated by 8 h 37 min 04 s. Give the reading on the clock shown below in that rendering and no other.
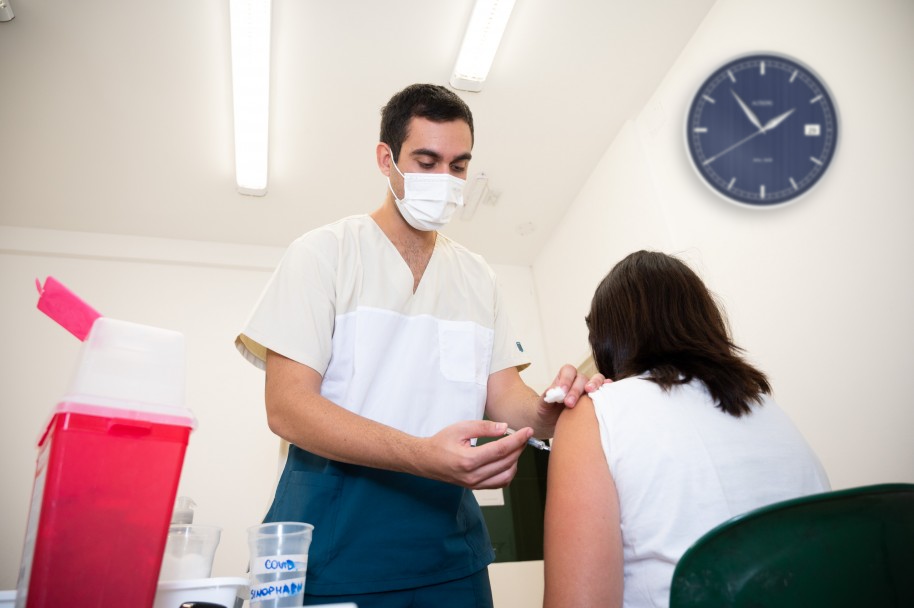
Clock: 1 h 53 min 40 s
